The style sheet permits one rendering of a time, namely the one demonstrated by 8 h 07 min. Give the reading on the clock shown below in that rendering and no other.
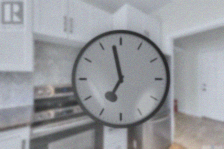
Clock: 6 h 58 min
